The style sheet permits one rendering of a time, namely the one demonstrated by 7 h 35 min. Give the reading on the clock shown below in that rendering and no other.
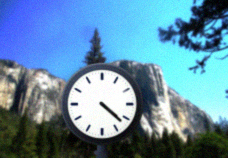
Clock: 4 h 22 min
